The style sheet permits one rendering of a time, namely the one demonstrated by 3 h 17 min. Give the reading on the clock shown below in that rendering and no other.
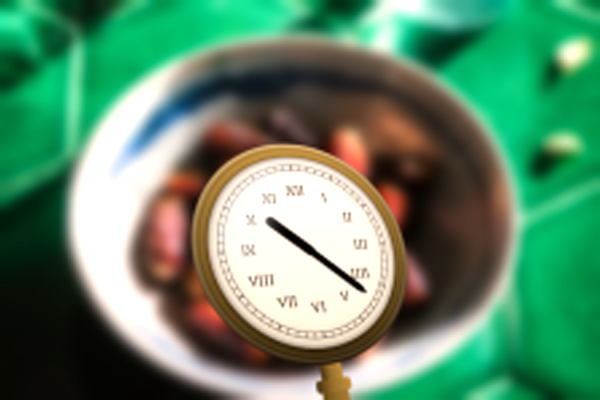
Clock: 10 h 22 min
